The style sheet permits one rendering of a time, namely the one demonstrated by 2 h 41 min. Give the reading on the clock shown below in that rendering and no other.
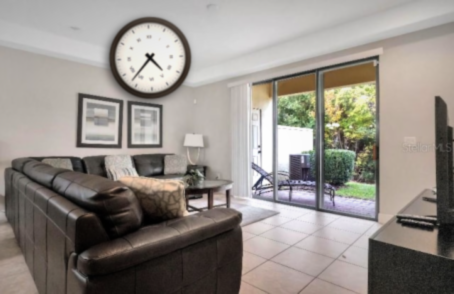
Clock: 4 h 37 min
